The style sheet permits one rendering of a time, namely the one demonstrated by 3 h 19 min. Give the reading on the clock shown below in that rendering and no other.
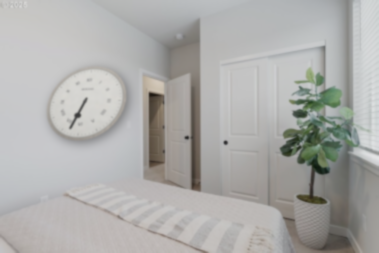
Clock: 6 h 33 min
